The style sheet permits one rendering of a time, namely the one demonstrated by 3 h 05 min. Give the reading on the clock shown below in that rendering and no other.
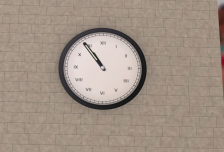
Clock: 10 h 54 min
